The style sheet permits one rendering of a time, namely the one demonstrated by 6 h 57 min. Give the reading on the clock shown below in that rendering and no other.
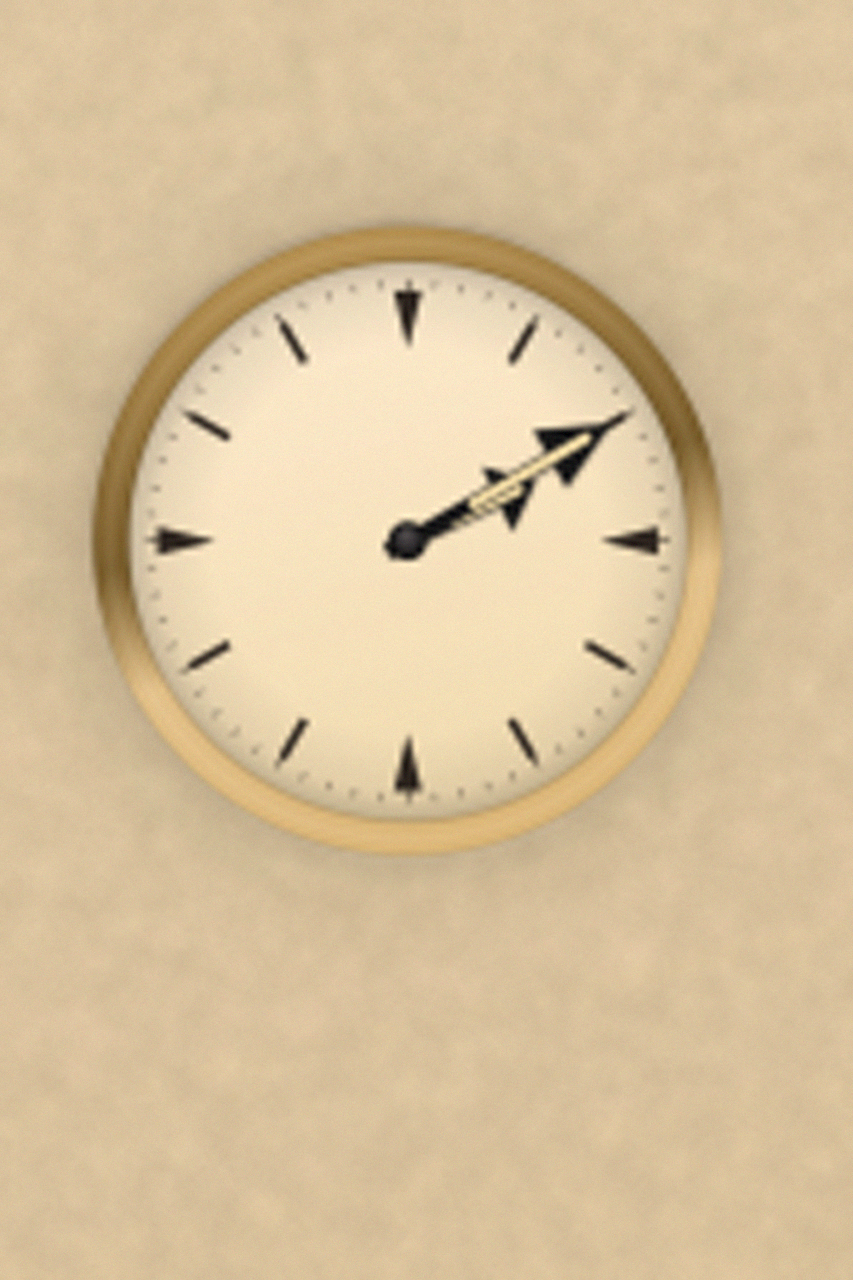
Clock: 2 h 10 min
